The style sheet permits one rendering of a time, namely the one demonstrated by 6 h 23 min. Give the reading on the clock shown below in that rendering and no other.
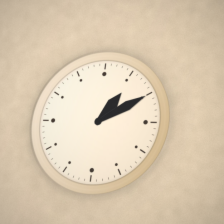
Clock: 1 h 10 min
